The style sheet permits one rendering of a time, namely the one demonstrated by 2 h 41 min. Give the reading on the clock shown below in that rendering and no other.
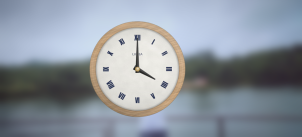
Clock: 4 h 00 min
